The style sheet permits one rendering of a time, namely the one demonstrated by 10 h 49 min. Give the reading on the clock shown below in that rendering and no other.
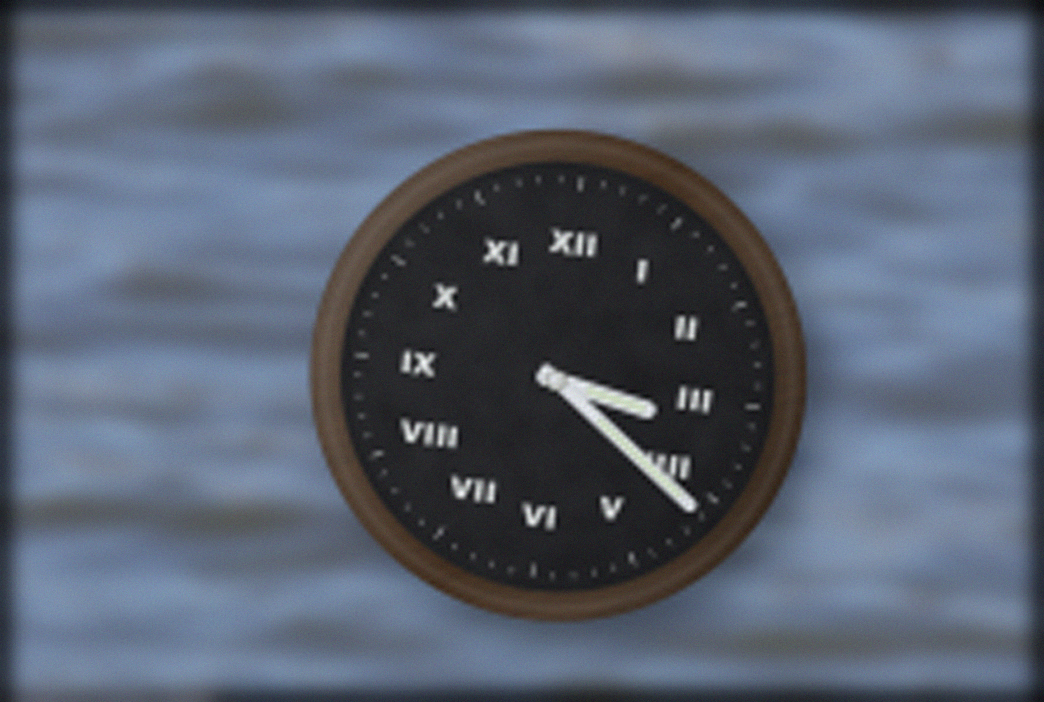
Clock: 3 h 21 min
